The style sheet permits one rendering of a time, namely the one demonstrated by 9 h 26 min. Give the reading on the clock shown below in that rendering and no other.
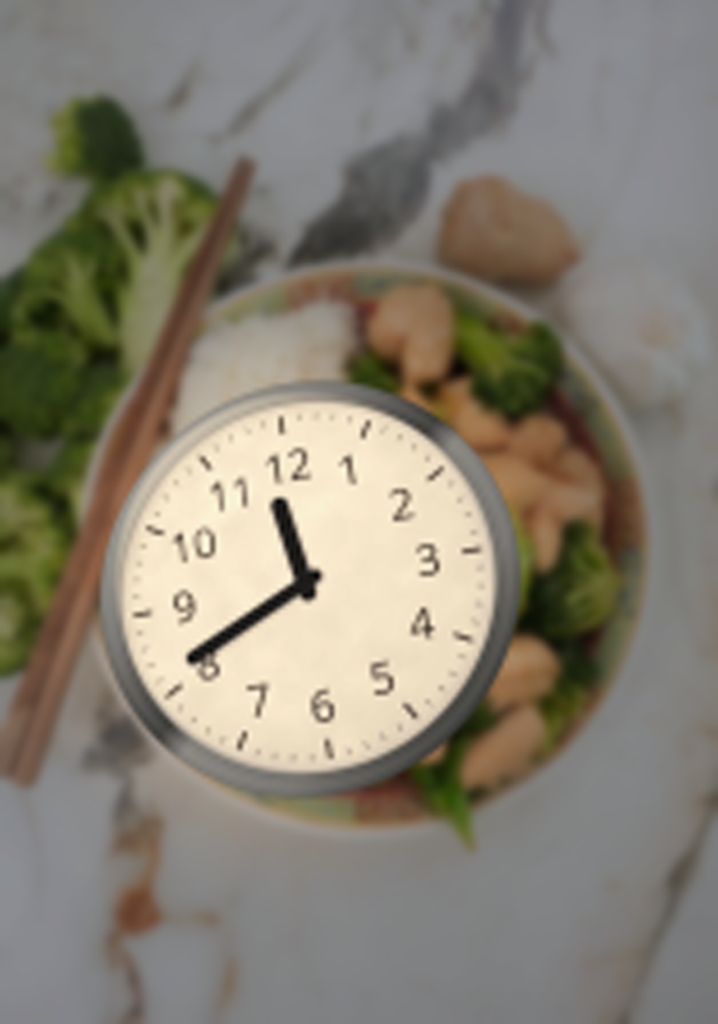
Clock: 11 h 41 min
